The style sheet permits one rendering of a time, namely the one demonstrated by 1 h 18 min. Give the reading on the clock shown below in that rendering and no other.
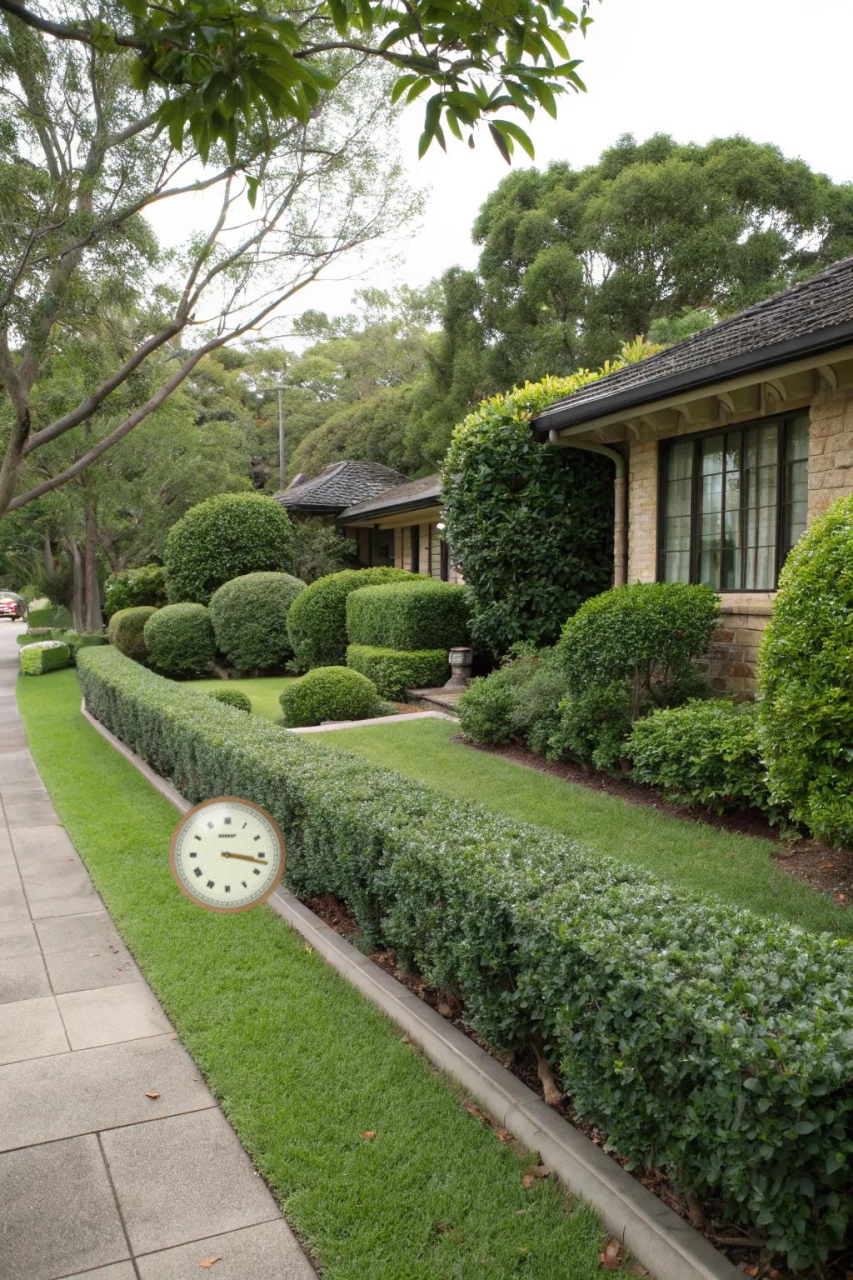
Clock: 3 h 17 min
